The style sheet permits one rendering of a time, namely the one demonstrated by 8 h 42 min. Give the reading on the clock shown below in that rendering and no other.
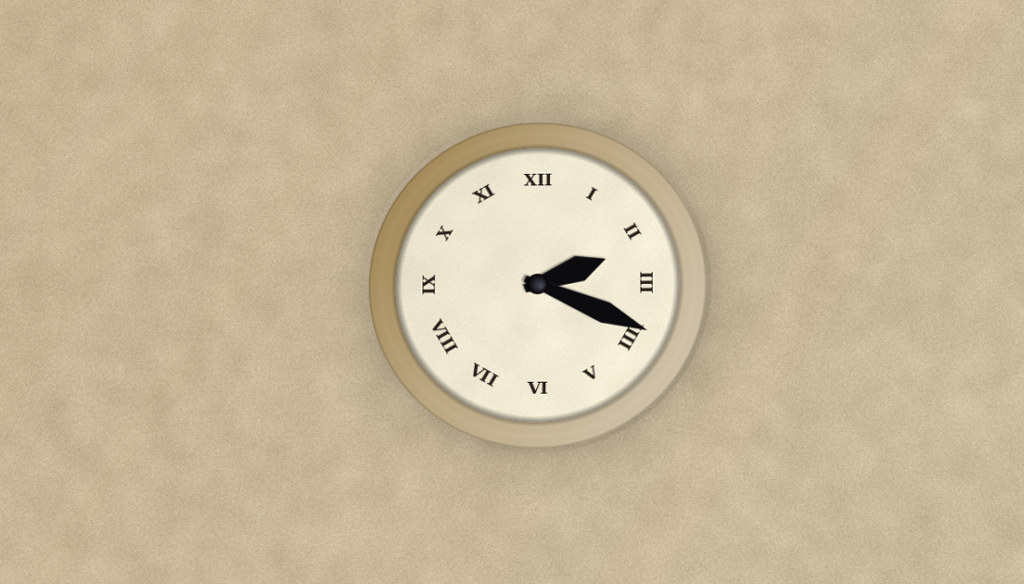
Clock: 2 h 19 min
